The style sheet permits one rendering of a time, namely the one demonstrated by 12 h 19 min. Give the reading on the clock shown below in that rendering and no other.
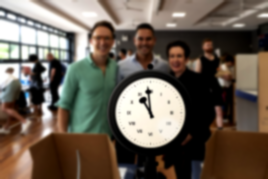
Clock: 10 h 59 min
